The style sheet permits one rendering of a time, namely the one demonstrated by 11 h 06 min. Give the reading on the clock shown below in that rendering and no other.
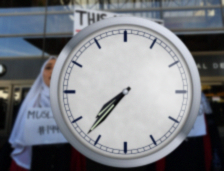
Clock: 7 h 37 min
